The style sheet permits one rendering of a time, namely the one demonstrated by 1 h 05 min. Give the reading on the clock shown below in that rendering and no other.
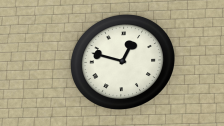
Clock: 12 h 48 min
